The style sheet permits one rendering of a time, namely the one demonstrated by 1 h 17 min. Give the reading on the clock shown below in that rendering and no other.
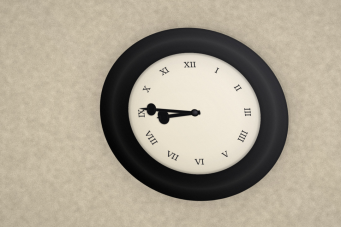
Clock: 8 h 46 min
